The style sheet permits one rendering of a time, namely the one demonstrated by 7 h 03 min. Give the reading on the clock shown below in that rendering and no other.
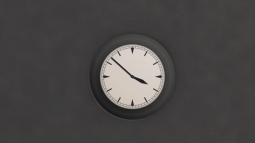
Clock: 3 h 52 min
